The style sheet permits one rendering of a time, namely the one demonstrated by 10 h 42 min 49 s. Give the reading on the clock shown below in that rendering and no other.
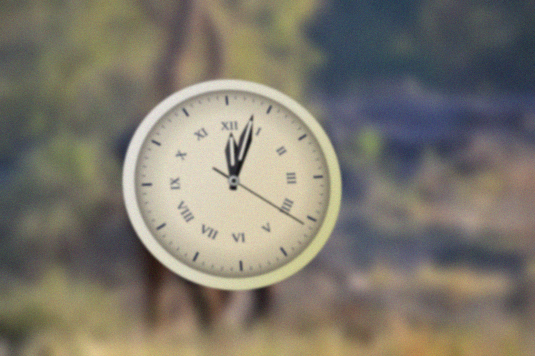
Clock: 12 h 03 min 21 s
